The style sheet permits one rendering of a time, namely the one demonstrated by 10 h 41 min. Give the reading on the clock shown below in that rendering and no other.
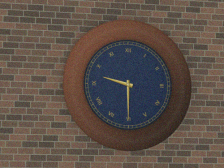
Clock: 9 h 30 min
